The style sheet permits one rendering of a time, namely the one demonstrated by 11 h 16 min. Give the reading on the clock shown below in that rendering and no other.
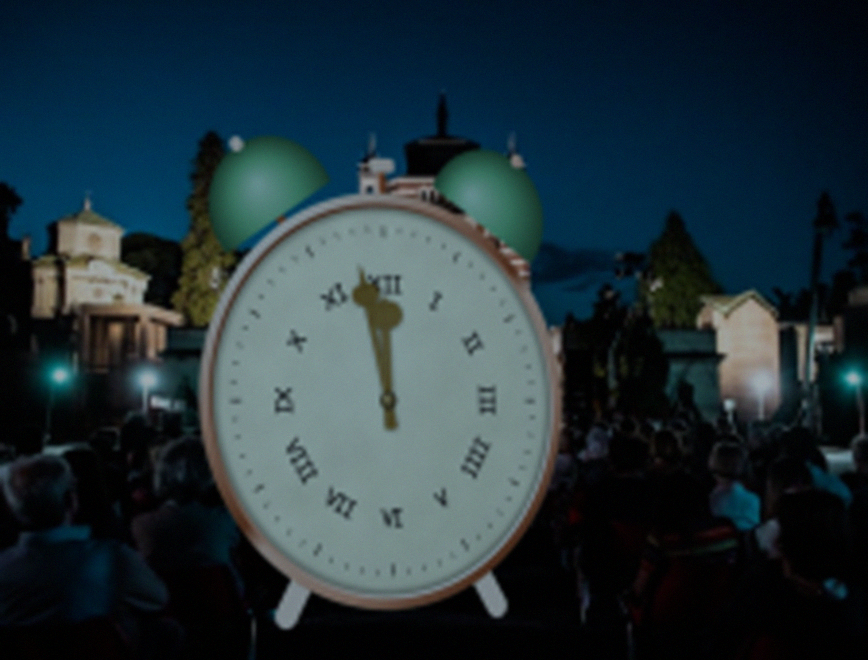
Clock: 11 h 58 min
